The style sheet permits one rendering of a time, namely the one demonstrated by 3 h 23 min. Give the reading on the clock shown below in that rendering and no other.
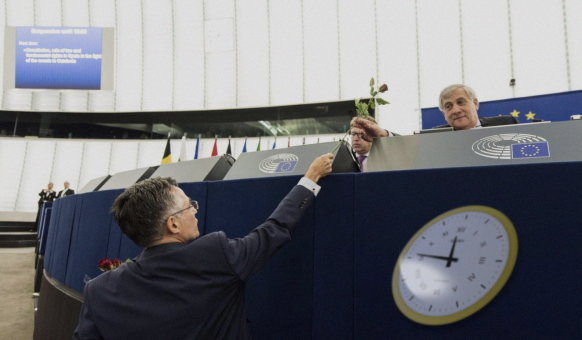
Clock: 11 h 46 min
